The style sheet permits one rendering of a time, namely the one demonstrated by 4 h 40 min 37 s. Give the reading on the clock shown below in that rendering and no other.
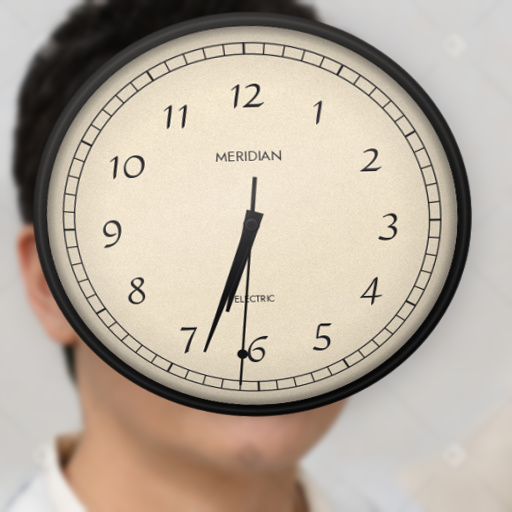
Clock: 6 h 33 min 31 s
